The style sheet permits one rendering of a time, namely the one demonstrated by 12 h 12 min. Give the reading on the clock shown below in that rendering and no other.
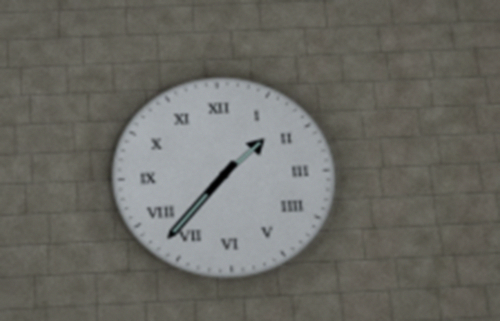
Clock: 1 h 37 min
